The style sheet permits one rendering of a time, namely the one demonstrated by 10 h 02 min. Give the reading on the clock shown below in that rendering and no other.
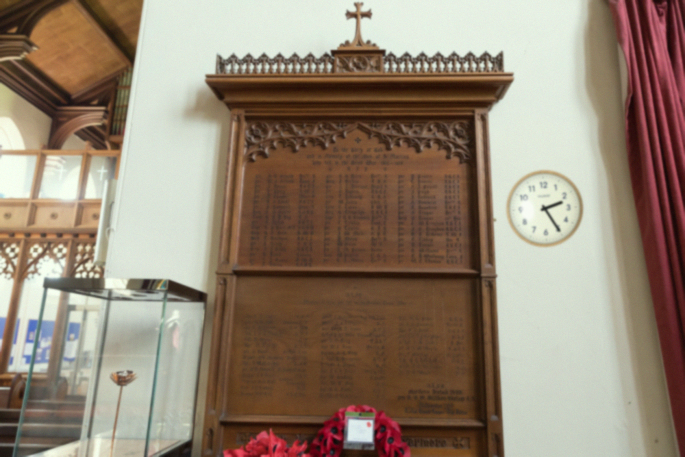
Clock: 2 h 25 min
